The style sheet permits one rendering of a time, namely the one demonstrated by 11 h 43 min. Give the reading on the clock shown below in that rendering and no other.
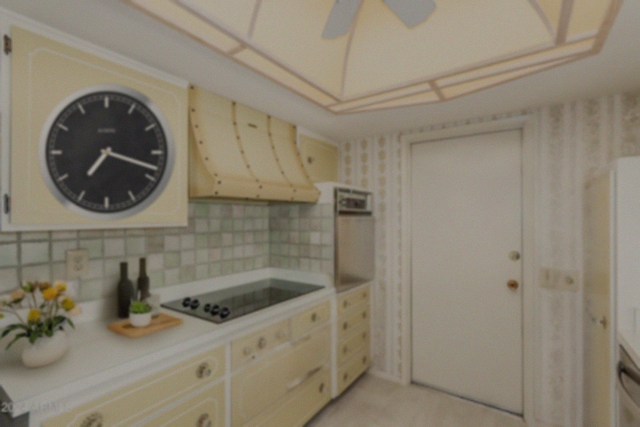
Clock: 7 h 18 min
